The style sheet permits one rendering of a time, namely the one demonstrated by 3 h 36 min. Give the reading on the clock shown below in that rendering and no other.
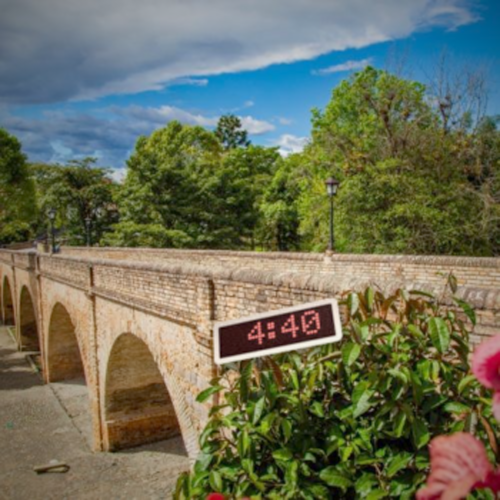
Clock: 4 h 40 min
